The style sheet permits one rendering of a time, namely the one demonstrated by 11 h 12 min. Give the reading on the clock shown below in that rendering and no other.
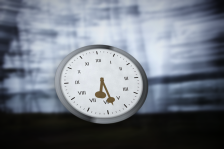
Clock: 6 h 28 min
